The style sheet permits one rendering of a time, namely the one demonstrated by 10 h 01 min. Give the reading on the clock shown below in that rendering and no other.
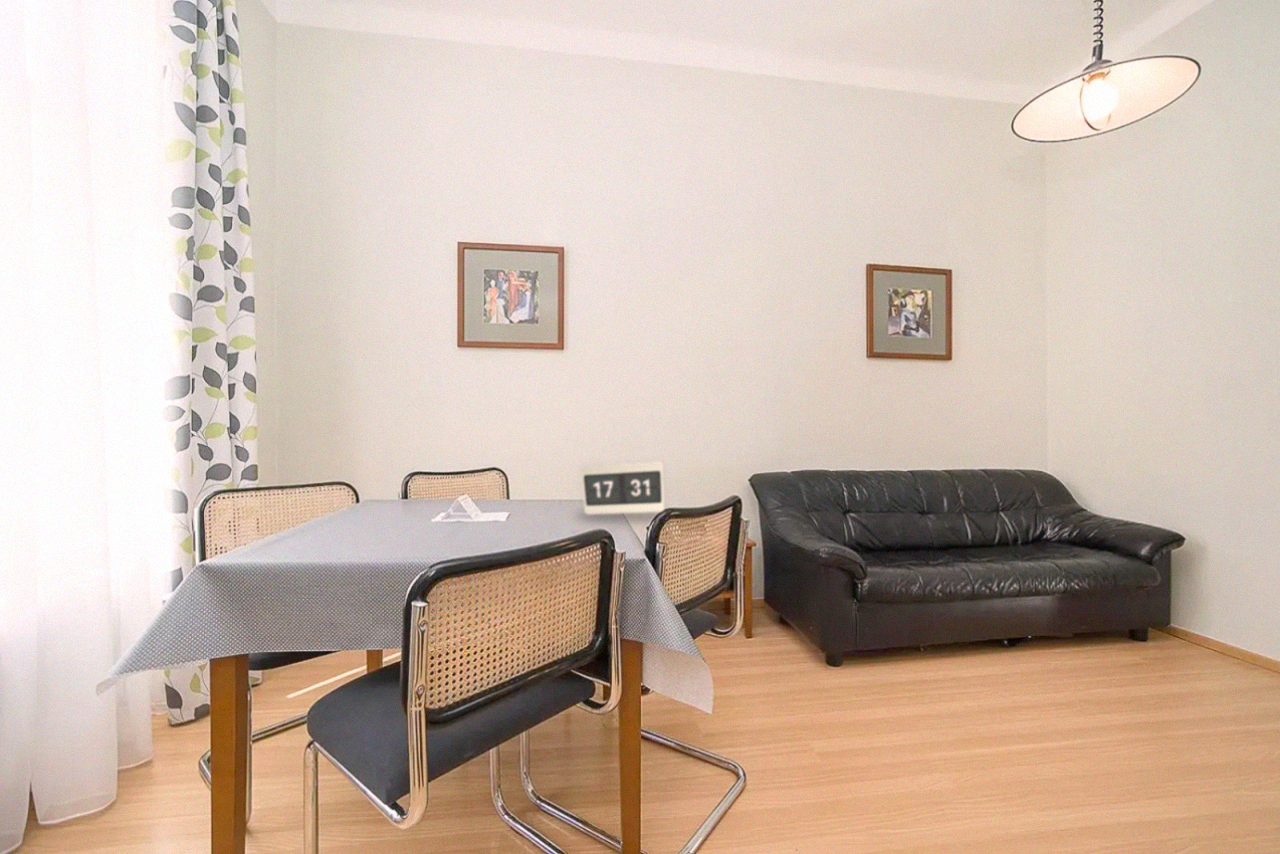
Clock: 17 h 31 min
